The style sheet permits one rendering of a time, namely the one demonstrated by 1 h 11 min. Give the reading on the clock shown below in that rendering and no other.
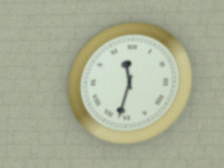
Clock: 11 h 32 min
